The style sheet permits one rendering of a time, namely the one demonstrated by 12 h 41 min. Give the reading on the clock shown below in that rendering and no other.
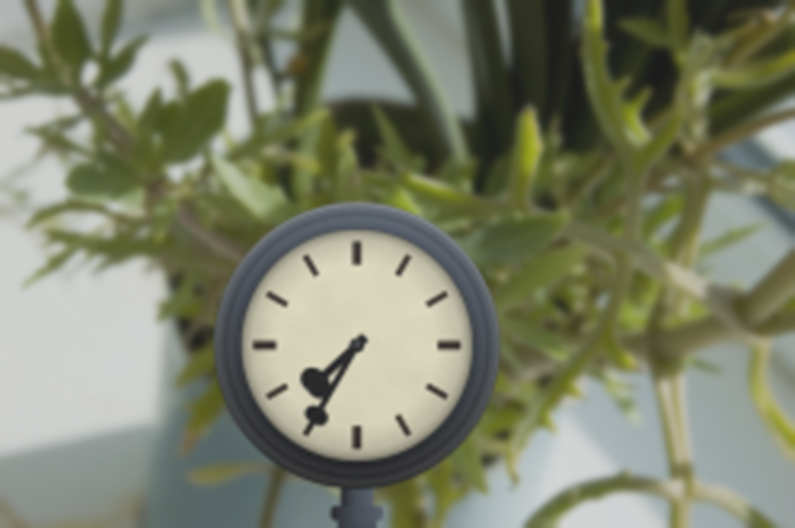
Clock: 7 h 35 min
